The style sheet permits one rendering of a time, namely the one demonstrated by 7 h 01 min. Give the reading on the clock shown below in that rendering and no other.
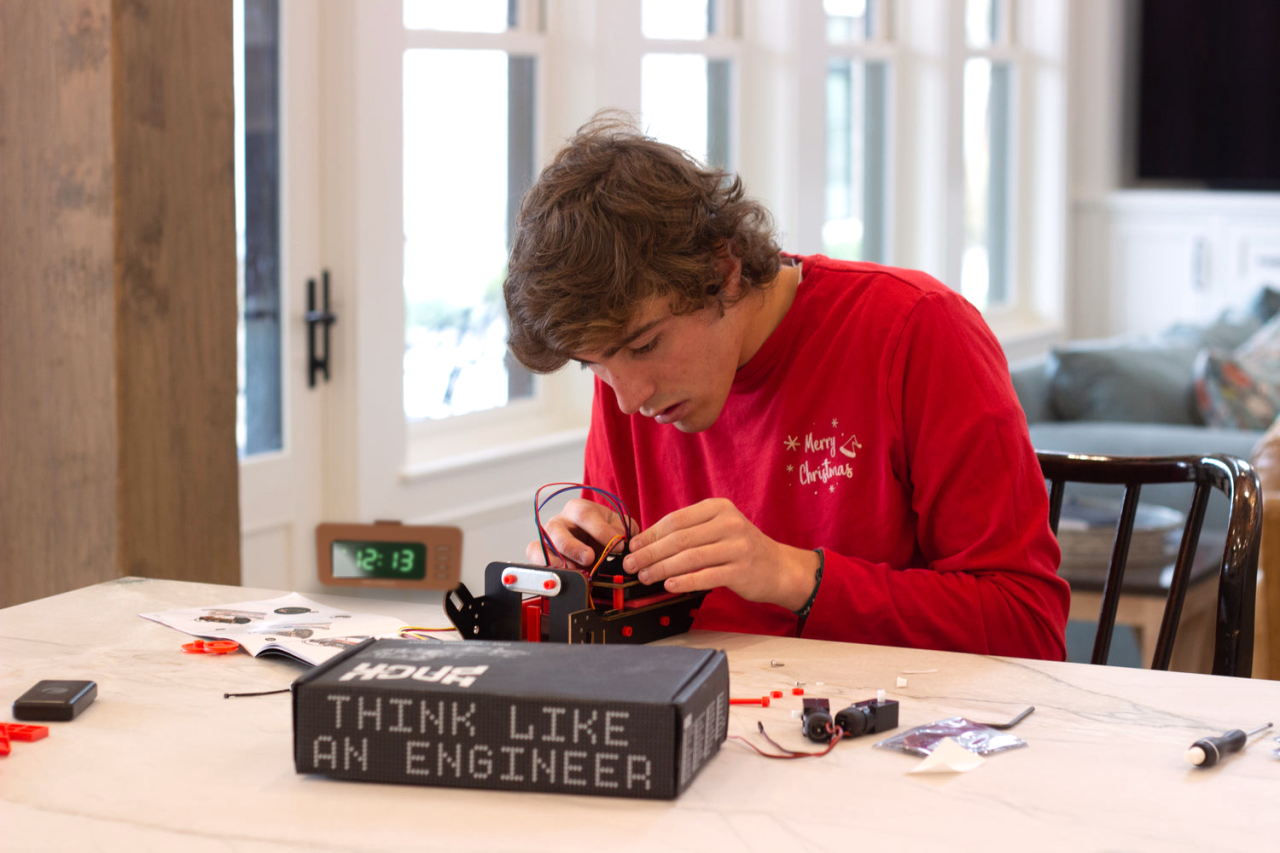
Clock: 12 h 13 min
